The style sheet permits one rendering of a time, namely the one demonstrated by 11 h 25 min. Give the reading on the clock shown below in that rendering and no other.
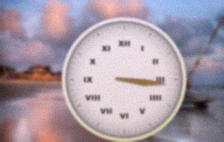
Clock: 3 h 16 min
